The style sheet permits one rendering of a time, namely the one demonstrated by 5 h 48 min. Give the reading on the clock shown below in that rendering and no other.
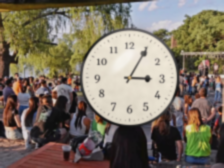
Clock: 3 h 05 min
